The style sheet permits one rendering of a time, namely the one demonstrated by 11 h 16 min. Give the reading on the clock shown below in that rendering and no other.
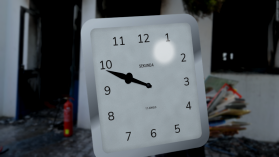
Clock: 9 h 49 min
